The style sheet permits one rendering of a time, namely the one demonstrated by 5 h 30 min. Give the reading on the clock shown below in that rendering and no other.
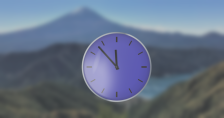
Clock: 11 h 53 min
